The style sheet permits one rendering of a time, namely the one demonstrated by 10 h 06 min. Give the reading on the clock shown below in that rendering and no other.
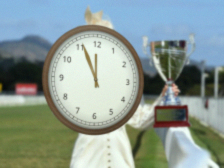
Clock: 11 h 56 min
